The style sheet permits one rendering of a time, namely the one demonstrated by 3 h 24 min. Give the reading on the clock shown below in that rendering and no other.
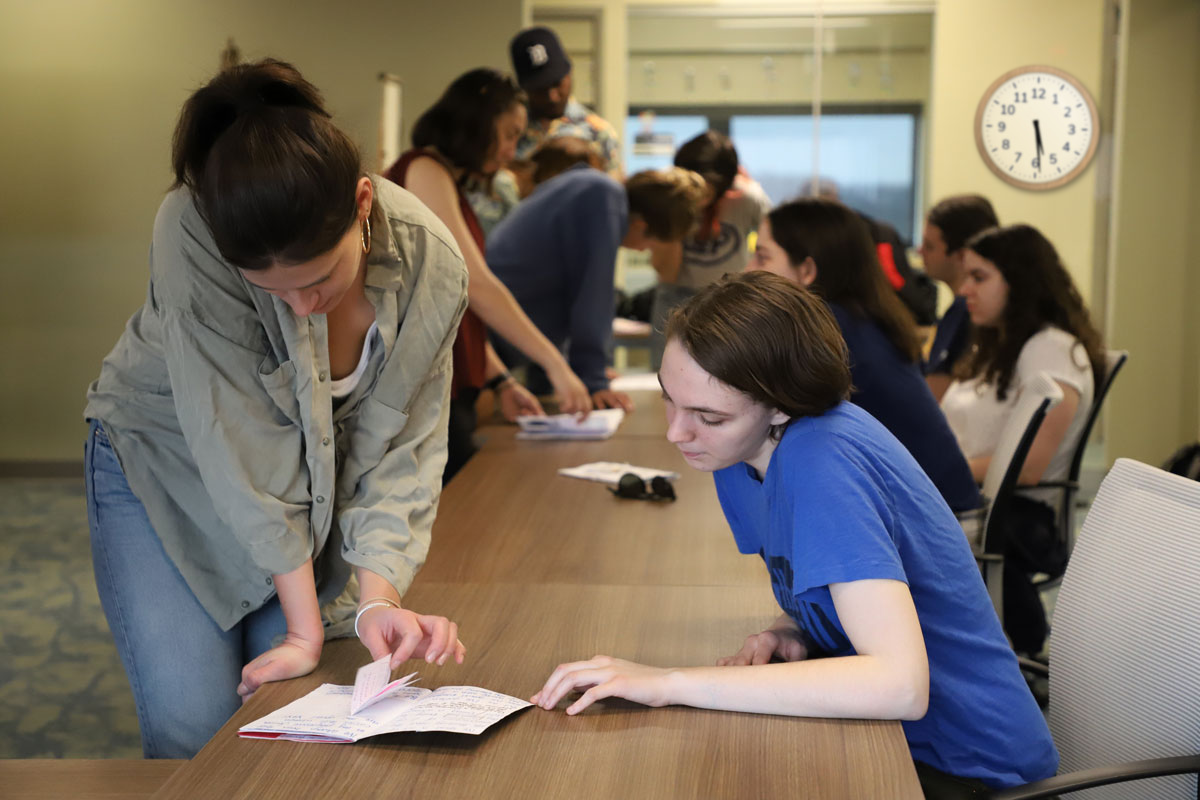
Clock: 5 h 29 min
